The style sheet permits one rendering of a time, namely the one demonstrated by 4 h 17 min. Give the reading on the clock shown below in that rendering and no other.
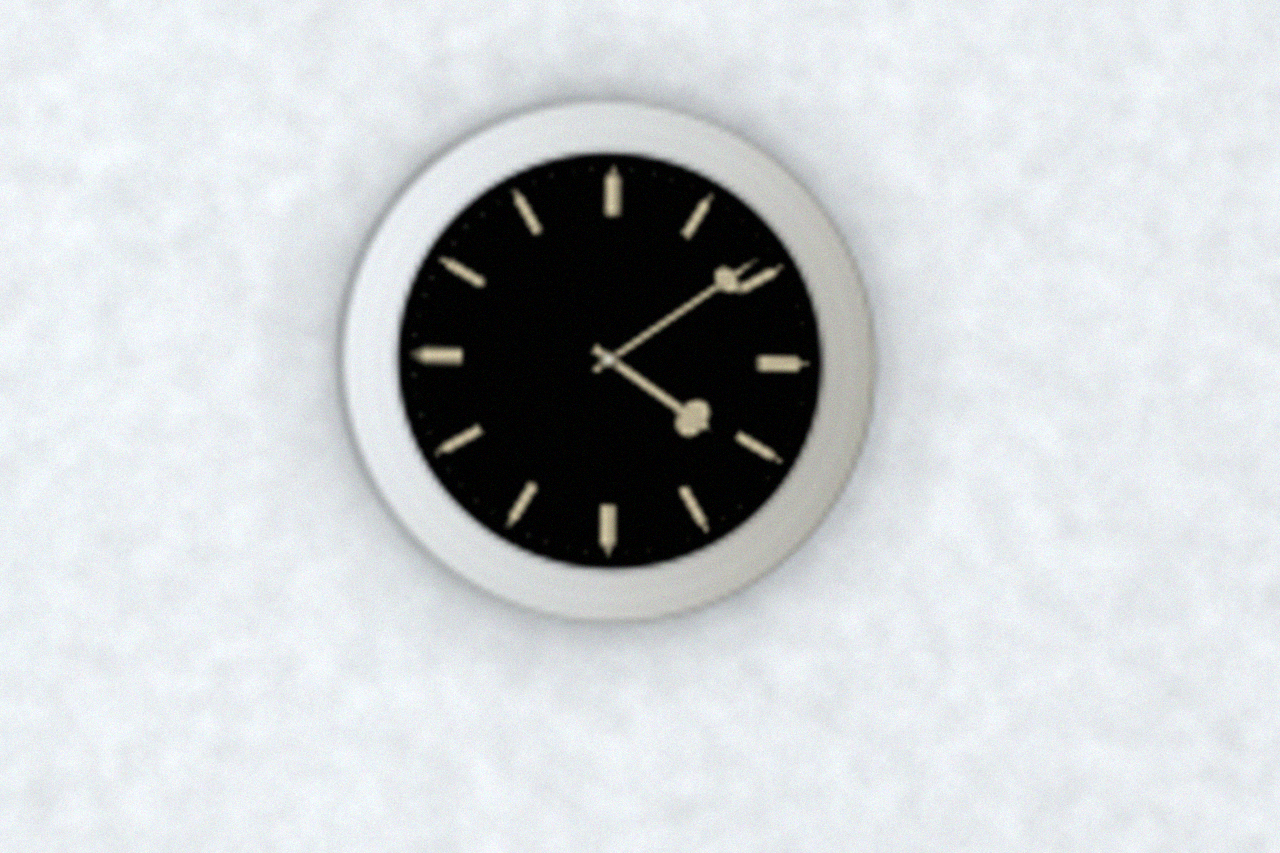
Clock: 4 h 09 min
